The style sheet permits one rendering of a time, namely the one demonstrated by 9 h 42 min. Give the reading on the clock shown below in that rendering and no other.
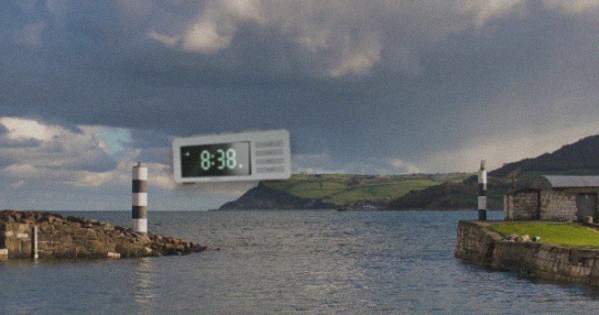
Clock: 8 h 38 min
